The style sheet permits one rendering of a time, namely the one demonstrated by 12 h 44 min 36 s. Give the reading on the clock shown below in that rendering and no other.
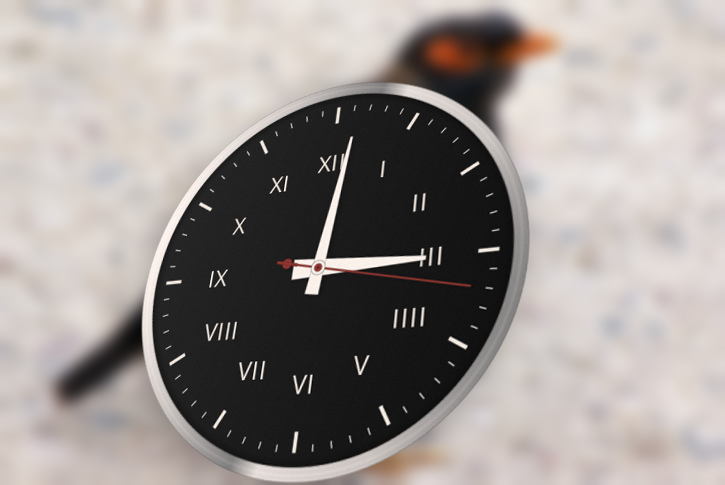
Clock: 3 h 01 min 17 s
